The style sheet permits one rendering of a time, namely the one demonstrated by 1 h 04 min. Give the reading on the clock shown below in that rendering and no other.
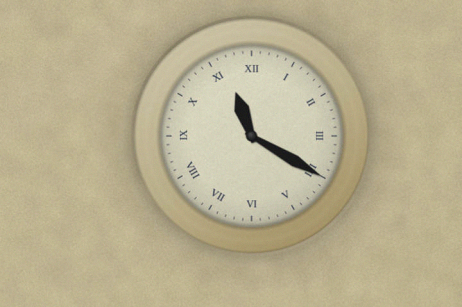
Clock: 11 h 20 min
